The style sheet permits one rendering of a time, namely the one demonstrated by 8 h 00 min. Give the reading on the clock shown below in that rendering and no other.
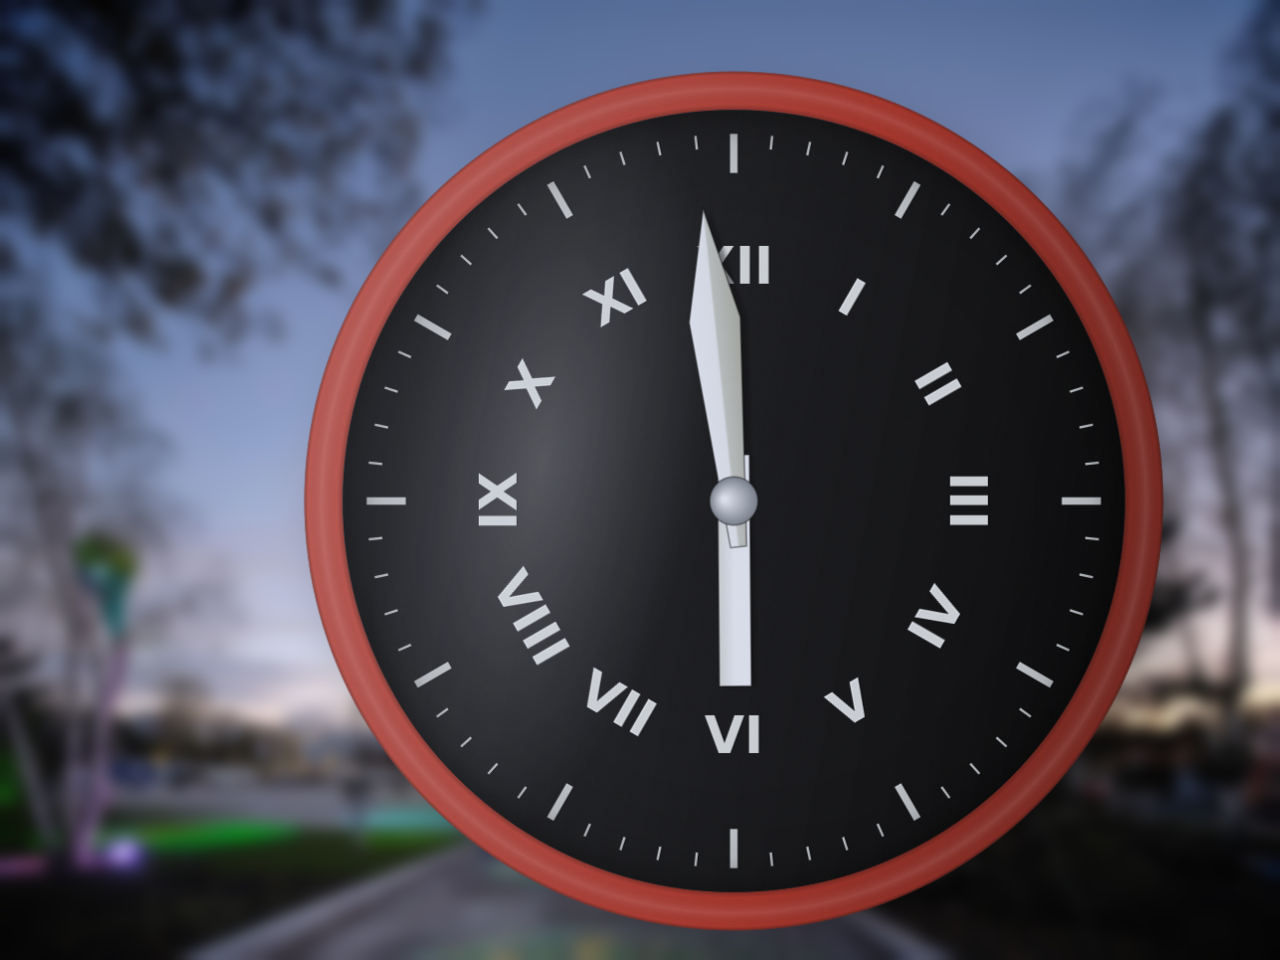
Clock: 5 h 59 min
